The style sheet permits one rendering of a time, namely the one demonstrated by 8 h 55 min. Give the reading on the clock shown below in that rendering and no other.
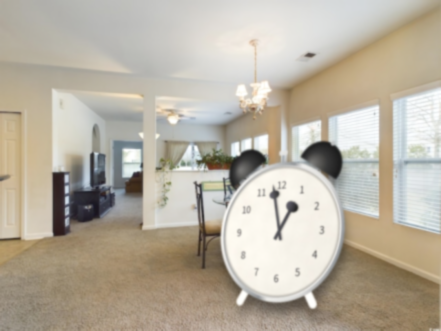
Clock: 12 h 58 min
